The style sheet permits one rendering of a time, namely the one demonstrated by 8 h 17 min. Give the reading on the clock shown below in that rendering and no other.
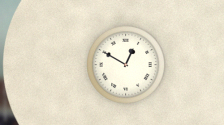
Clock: 12 h 50 min
